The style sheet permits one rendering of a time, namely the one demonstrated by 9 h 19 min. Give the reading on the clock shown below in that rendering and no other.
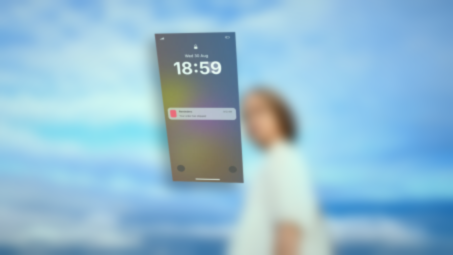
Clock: 18 h 59 min
